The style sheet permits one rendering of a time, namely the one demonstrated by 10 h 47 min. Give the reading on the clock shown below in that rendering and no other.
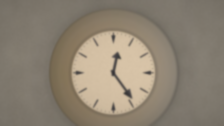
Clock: 12 h 24 min
